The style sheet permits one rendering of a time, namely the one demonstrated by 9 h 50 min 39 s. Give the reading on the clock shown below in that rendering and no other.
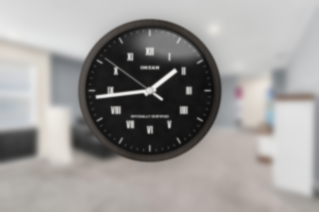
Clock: 1 h 43 min 51 s
